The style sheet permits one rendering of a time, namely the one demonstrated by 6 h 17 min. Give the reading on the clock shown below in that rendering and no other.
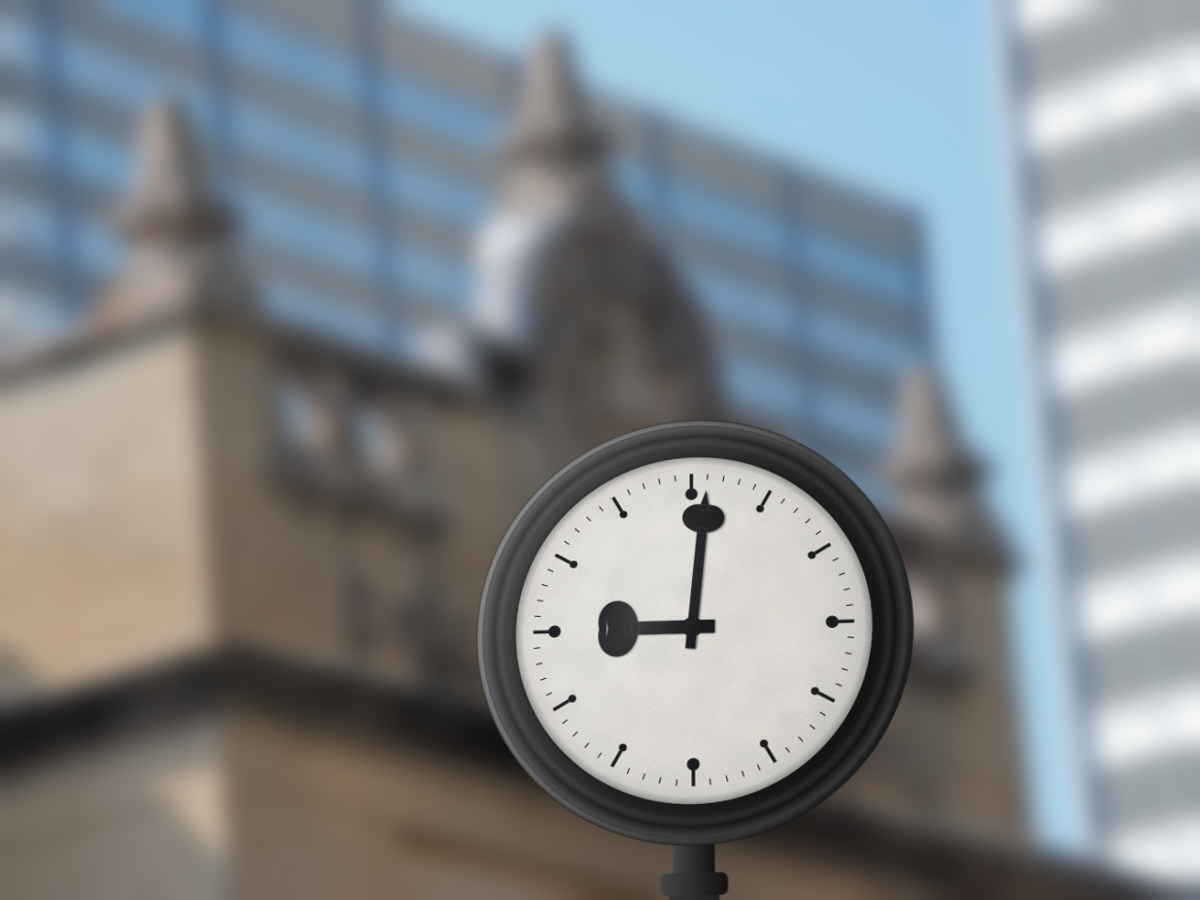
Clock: 9 h 01 min
